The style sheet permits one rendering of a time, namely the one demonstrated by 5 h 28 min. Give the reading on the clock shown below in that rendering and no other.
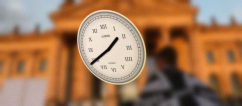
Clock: 1 h 40 min
